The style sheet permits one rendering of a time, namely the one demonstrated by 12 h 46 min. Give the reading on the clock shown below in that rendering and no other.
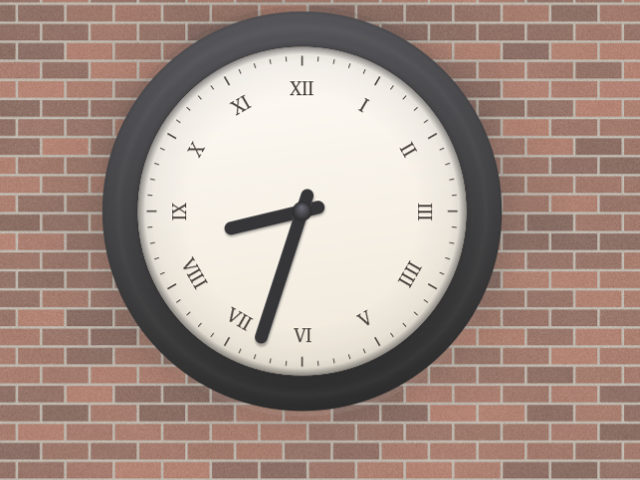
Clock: 8 h 33 min
